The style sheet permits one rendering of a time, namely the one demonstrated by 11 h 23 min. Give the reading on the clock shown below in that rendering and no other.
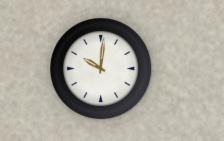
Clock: 10 h 01 min
